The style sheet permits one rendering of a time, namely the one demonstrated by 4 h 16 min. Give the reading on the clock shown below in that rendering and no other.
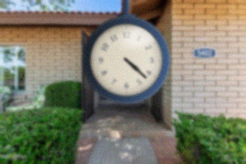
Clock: 4 h 22 min
